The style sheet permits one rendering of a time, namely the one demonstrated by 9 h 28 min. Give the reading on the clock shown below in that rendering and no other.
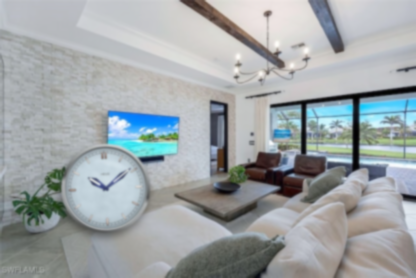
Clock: 10 h 09 min
